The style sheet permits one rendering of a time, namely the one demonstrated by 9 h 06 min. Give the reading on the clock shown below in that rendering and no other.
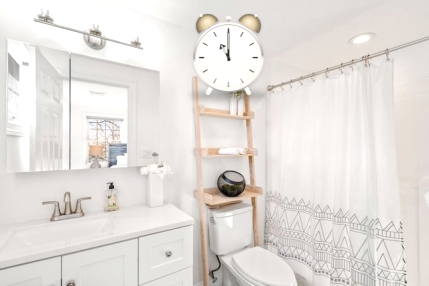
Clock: 11 h 00 min
